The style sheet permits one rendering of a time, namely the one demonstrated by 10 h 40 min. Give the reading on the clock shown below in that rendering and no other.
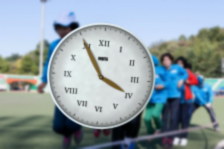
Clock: 3 h 55 min
